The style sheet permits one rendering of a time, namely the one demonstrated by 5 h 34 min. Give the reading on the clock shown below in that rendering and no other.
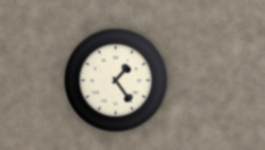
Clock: 1 h 24 min
